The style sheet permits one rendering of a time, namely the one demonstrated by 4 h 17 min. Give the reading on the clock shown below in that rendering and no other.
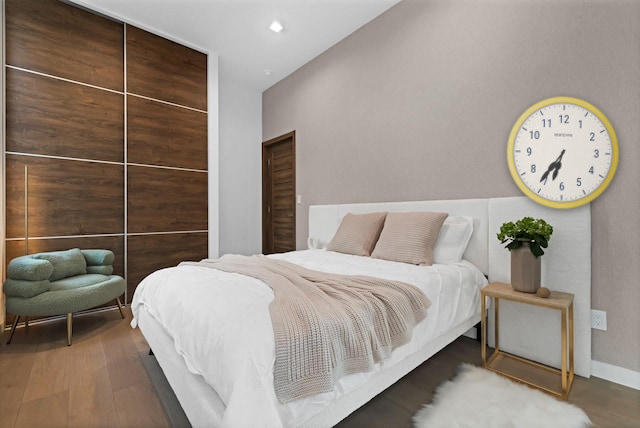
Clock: 6 h 36 min
